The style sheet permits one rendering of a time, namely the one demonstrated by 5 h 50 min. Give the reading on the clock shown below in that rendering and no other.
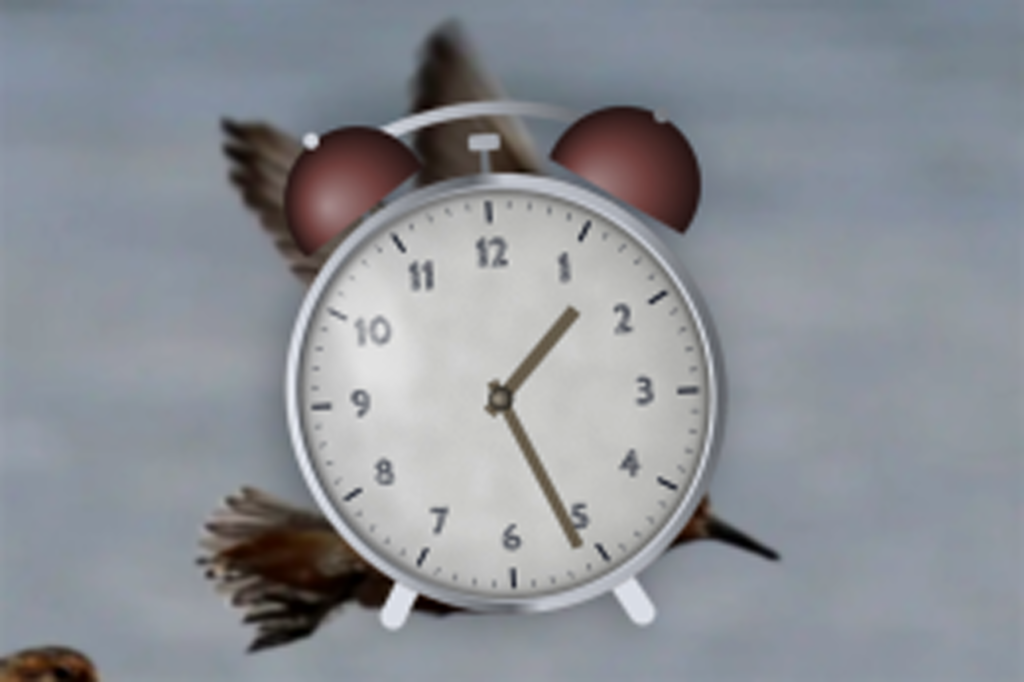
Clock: 1 h 26 min
